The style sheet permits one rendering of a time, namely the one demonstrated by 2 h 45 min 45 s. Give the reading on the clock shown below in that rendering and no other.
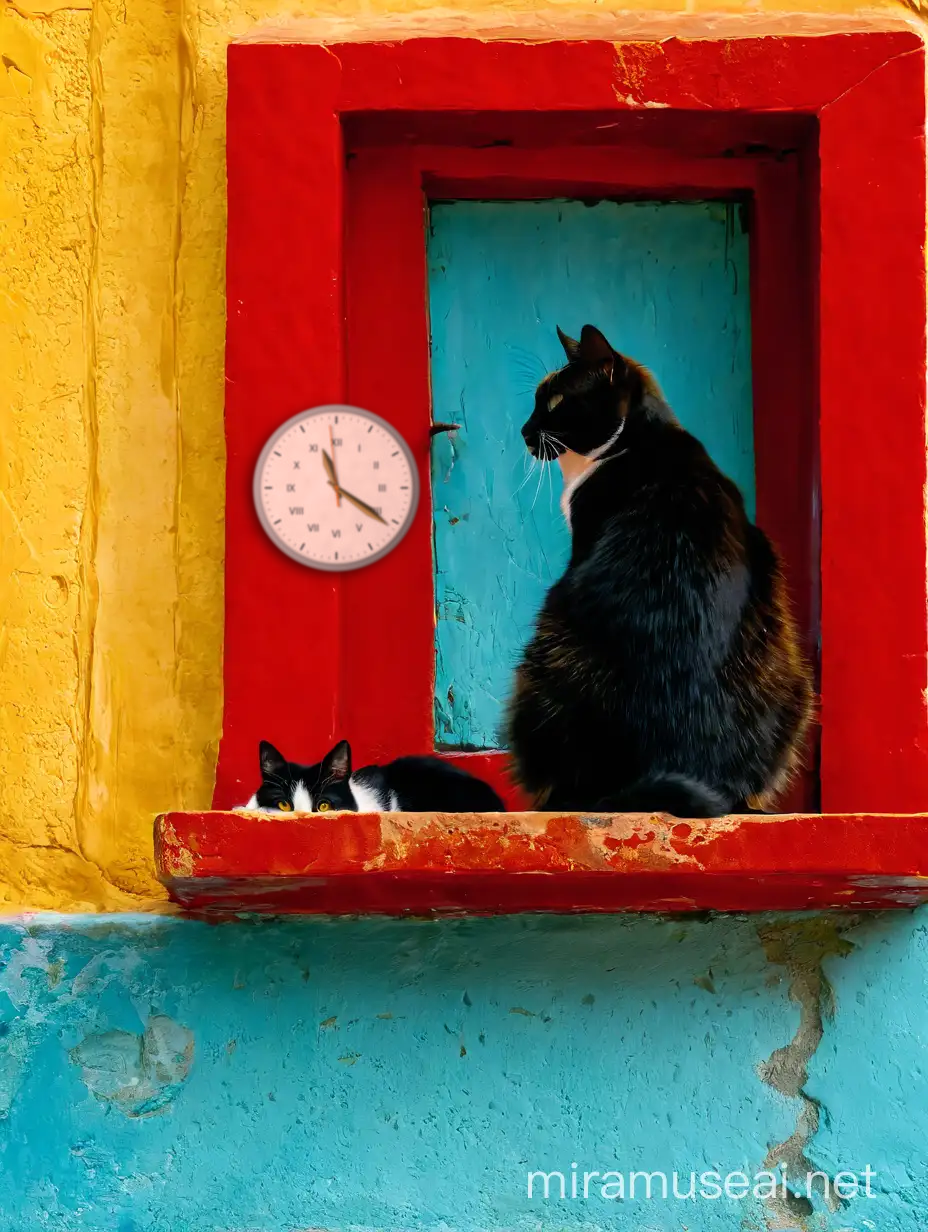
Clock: 11 h 20 min 59 s
